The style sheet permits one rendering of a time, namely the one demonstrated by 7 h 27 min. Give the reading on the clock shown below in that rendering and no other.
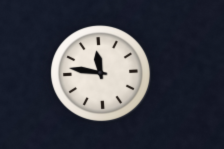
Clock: 11 h 47 min
